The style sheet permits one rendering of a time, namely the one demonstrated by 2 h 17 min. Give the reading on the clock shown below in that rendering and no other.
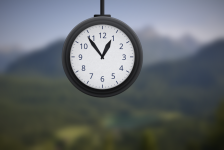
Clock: 12 h 54 min
